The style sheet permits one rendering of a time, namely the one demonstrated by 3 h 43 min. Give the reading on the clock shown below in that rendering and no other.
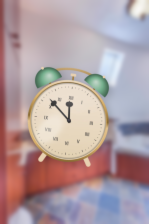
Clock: 11 h 52 min
